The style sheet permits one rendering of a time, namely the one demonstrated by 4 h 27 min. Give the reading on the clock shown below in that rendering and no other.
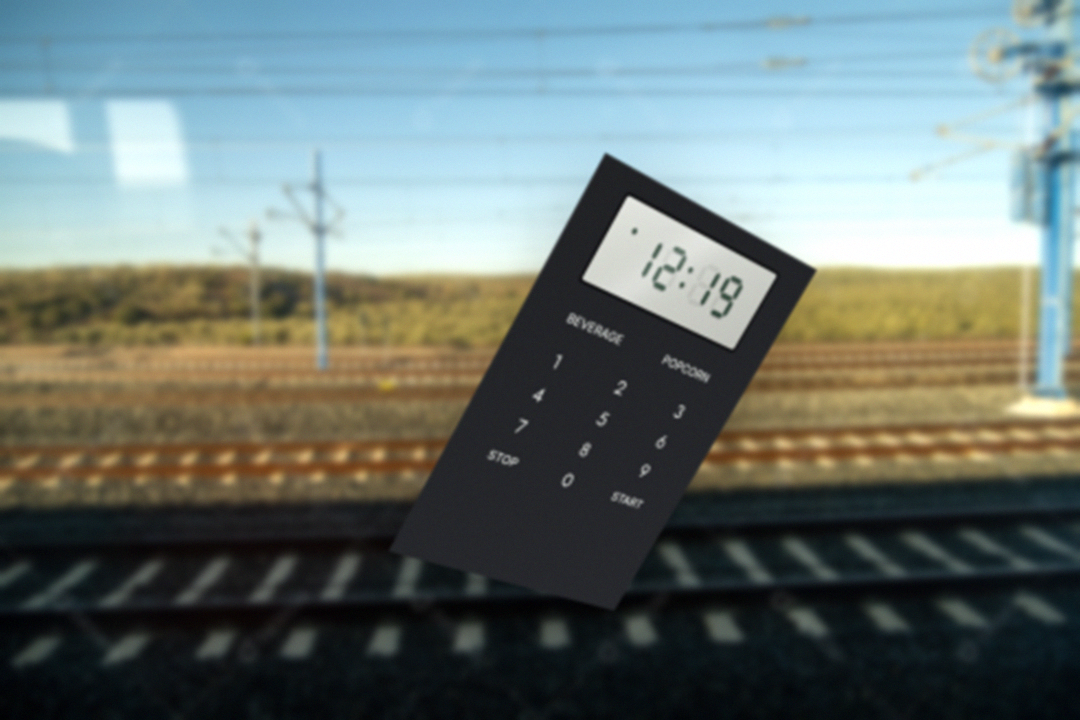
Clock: 12 h 19 min
